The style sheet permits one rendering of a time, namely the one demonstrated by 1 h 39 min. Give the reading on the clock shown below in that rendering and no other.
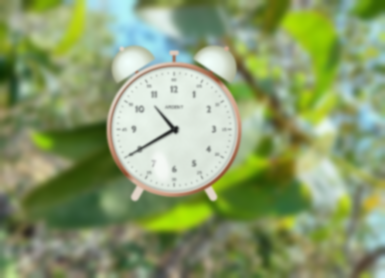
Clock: 10 h 40 min
